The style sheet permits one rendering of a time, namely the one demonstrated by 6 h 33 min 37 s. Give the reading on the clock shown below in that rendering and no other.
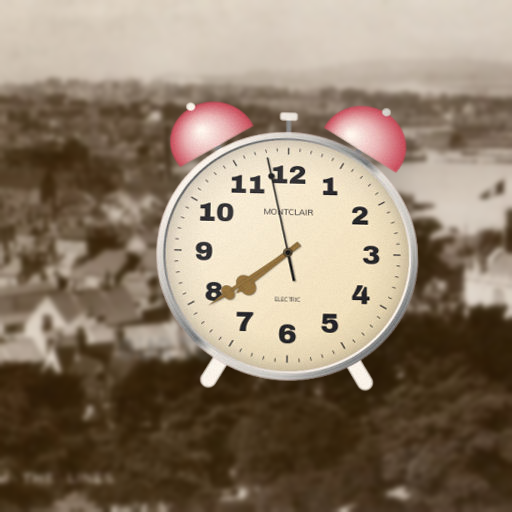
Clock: 7 h 38 min 58 s
